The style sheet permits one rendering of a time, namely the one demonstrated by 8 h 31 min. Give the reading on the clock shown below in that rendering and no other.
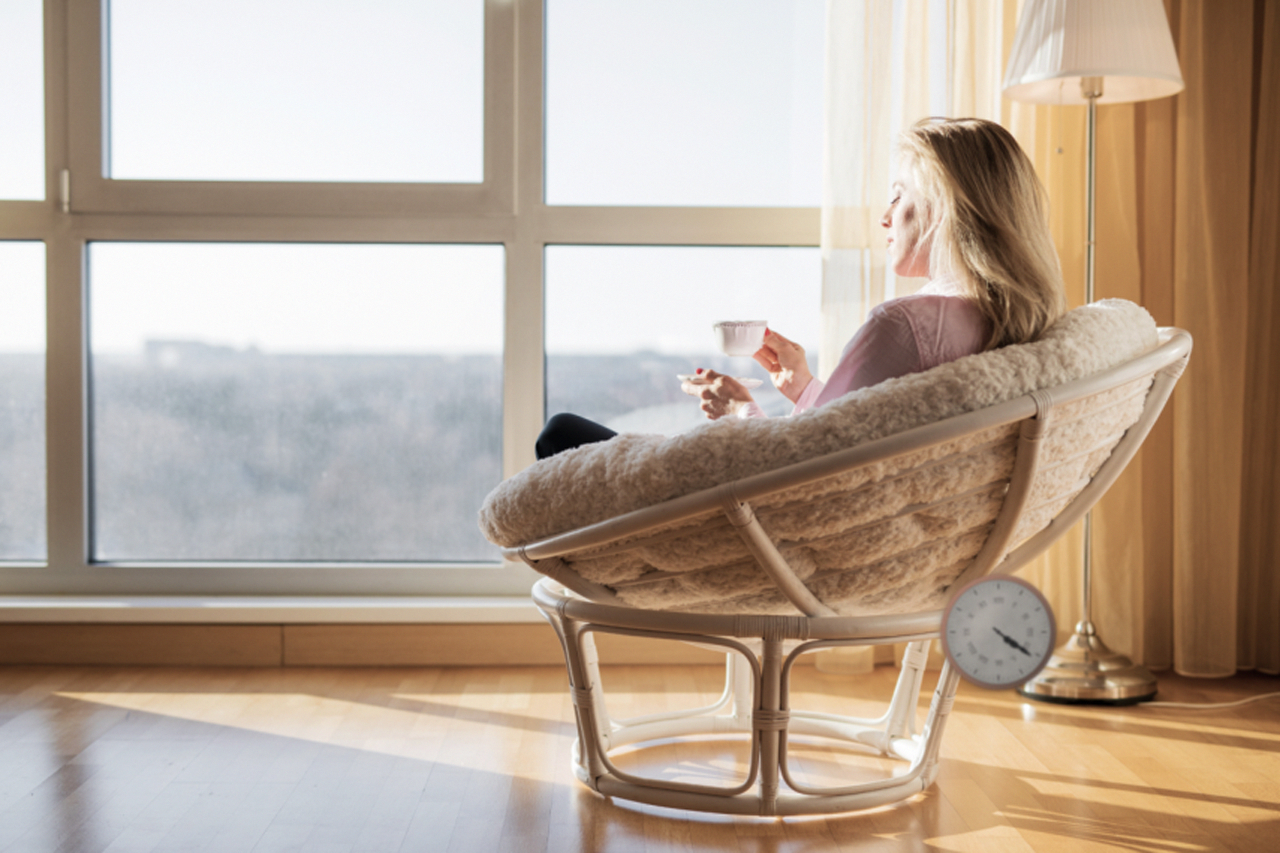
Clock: 4 h 21 min
